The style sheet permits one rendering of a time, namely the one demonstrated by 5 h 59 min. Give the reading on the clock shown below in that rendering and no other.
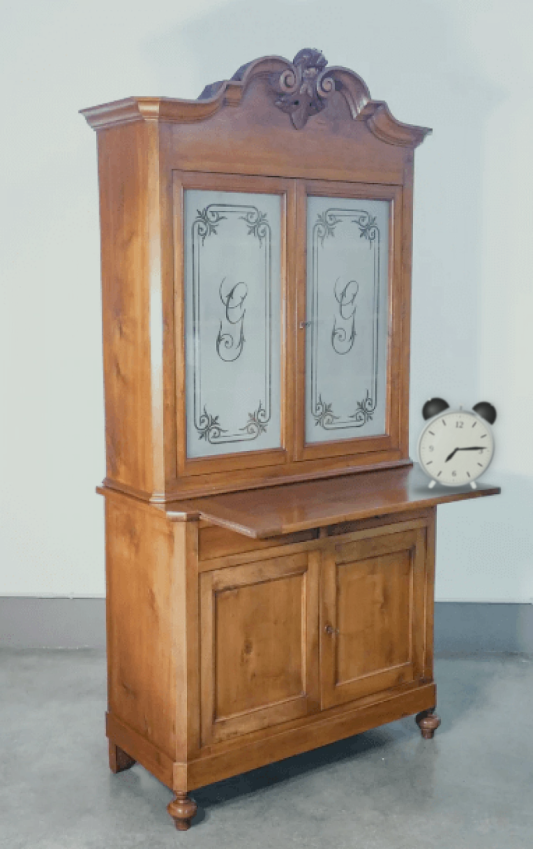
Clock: 7 h 14 min
